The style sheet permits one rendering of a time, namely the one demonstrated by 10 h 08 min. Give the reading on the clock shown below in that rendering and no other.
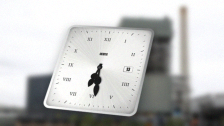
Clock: 6 h 29 min
